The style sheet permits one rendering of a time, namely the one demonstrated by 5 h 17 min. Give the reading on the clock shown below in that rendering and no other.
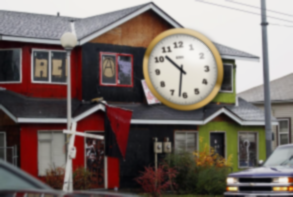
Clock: 10 h 32 min
